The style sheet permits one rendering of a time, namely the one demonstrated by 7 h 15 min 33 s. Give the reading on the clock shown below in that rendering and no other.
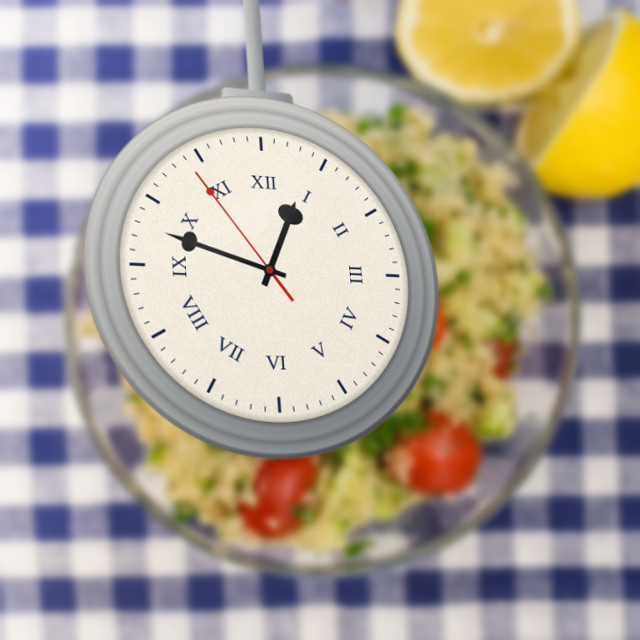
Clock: 12 h 47 min 54 s
